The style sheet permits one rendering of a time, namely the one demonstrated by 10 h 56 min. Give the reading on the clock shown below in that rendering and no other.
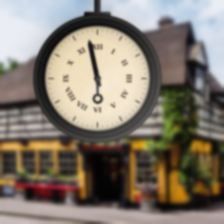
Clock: 5 h 58 min
